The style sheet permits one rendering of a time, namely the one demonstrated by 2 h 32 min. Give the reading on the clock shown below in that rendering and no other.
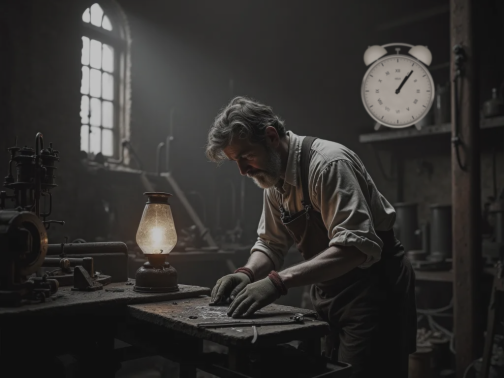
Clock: 1 h 06 min
